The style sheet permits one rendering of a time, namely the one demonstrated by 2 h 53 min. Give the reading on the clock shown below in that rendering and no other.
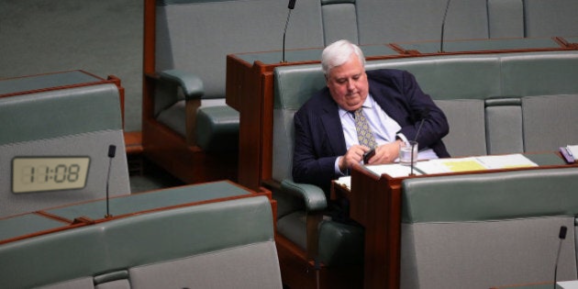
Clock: 11 h 08 min
